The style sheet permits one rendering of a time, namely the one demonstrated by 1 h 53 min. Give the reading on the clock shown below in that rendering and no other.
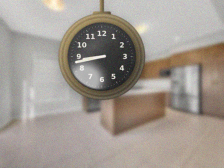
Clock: 8 h 43 min
